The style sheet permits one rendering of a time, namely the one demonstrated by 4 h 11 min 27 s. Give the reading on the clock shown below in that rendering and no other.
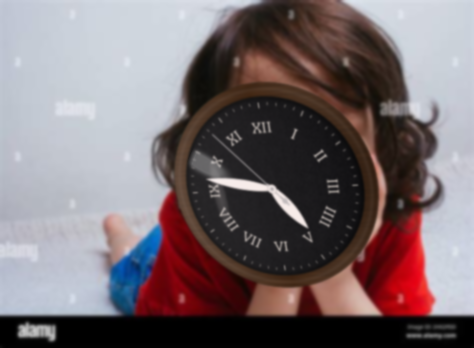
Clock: 4 h 46 min 53 s
